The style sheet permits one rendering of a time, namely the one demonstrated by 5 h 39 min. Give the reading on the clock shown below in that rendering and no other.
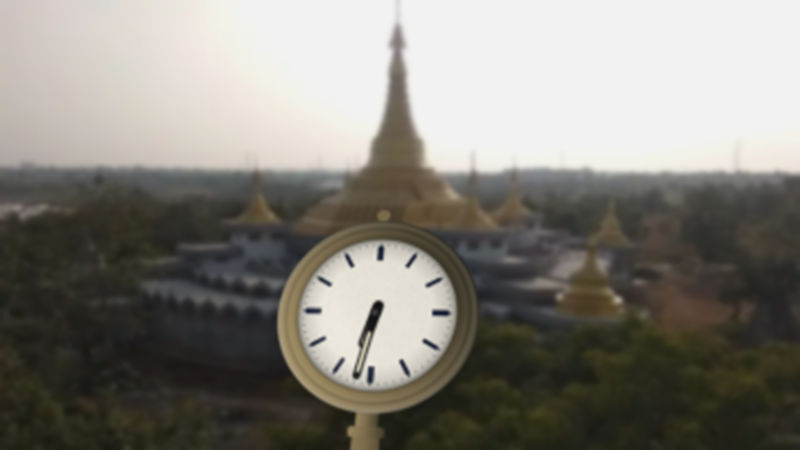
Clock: 6 h 32 min
